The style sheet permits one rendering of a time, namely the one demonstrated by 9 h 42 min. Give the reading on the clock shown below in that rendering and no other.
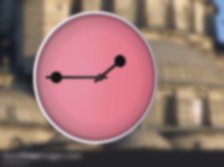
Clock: 1 h 45 min
